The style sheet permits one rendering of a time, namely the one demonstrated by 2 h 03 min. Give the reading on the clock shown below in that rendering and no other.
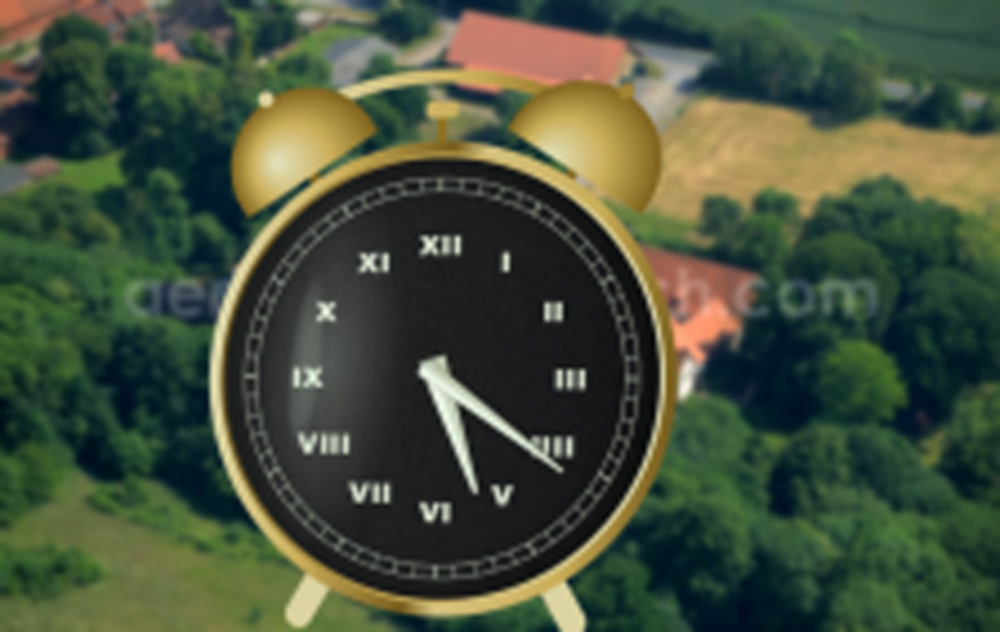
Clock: 5 h 21 min
